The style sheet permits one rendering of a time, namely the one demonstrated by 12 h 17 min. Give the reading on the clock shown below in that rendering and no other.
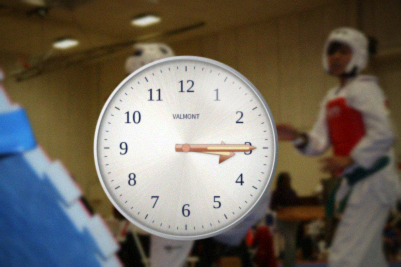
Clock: 3 h 15 min
